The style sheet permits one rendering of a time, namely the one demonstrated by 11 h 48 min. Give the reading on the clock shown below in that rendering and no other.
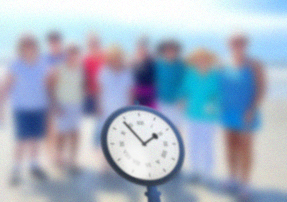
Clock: 1 h 54 min
